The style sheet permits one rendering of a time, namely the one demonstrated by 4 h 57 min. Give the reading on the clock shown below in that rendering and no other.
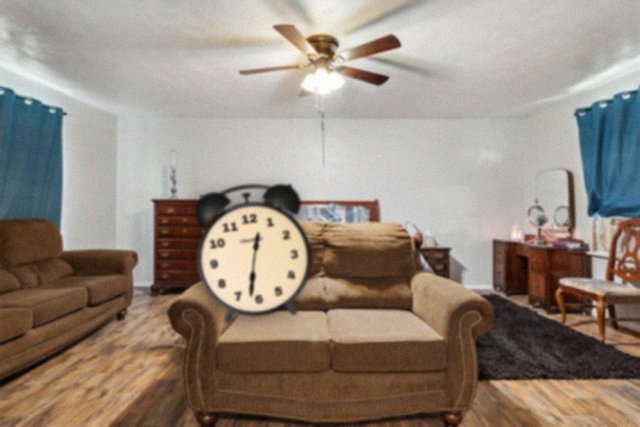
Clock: 12 h 32 min
